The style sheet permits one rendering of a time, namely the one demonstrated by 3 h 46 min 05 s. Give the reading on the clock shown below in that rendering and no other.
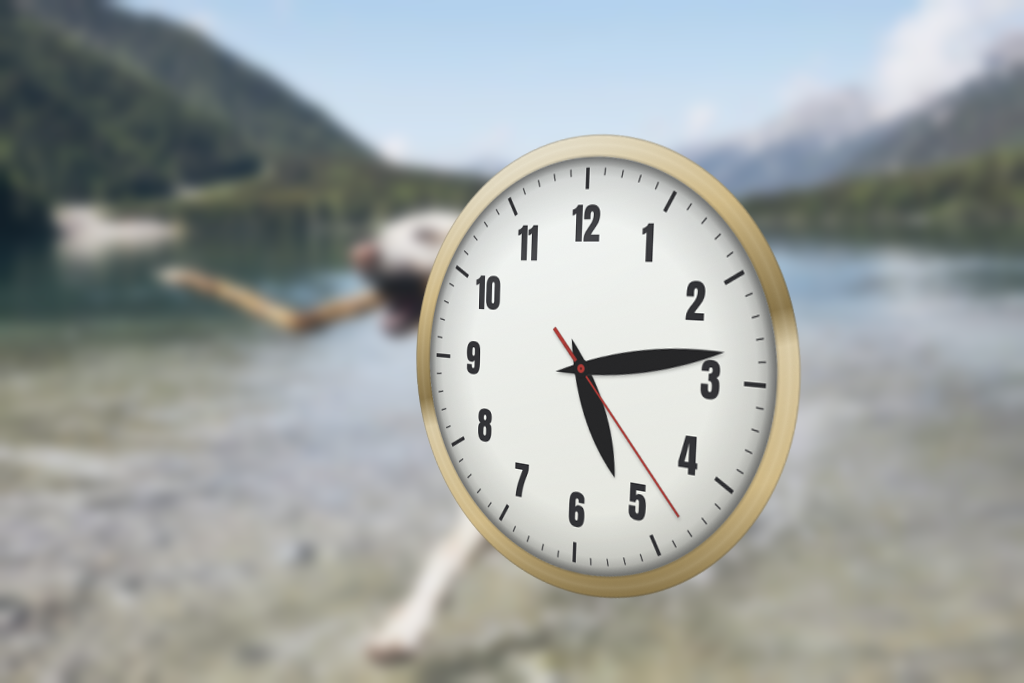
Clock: 5 h 13 min 23 s
